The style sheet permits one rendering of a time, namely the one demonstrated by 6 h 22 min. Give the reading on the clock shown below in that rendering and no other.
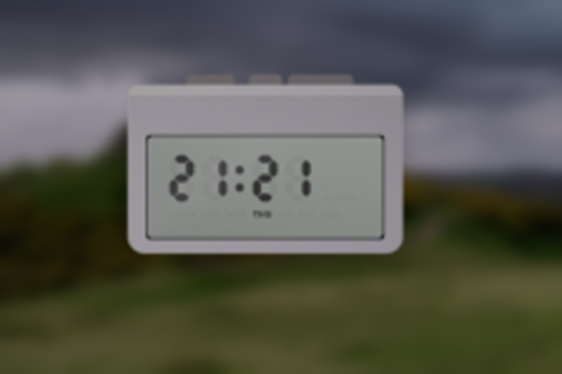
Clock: 21 h 21 min
